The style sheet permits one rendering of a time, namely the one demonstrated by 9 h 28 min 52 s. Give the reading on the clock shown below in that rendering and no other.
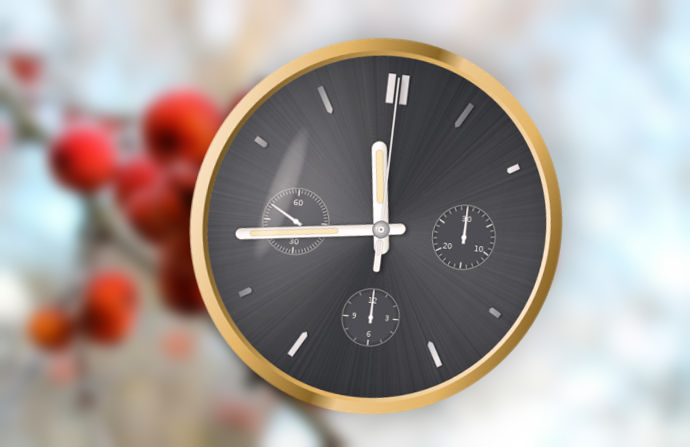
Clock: 11 h 43 min 50 s
